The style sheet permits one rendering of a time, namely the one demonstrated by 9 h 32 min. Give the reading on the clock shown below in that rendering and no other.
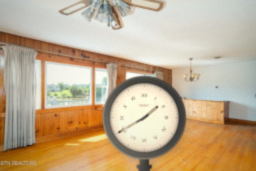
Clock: 1 h 40 min
